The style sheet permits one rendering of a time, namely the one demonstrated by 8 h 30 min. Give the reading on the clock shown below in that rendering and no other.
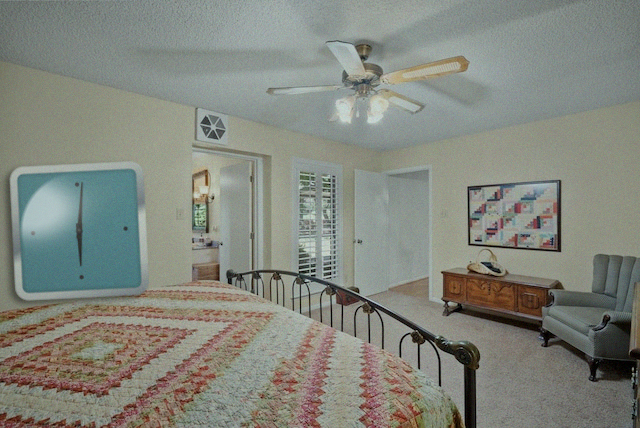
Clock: 6 h 01 min
